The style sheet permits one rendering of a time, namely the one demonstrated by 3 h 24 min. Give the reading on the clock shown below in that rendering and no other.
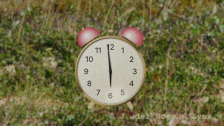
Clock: 5 h 59 min
